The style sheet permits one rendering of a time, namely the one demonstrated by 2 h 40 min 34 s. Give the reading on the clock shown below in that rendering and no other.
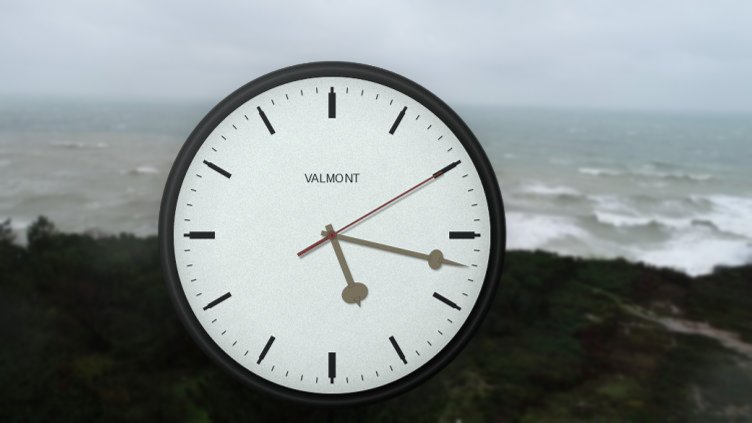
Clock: 5 h 17 min 10 s
